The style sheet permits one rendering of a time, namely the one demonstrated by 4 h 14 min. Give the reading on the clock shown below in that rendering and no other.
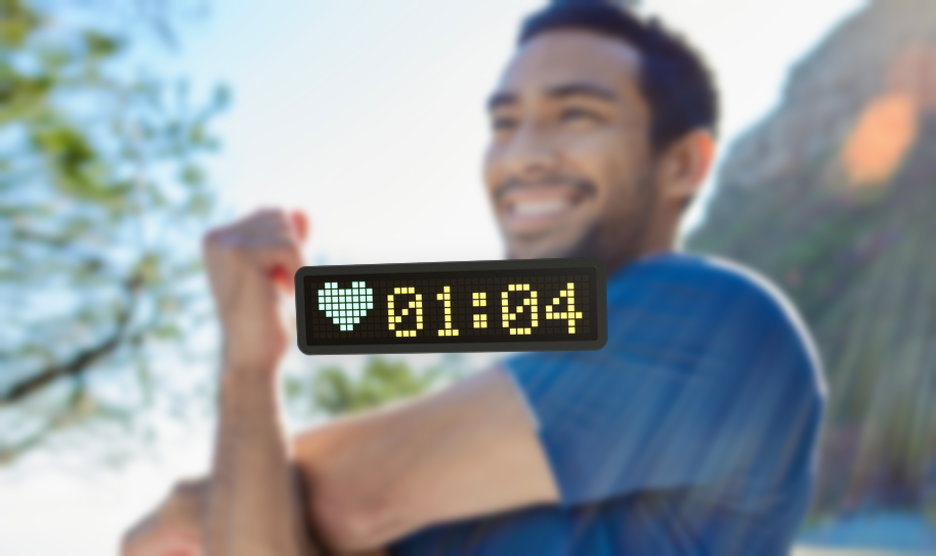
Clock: 1 h 04 min
